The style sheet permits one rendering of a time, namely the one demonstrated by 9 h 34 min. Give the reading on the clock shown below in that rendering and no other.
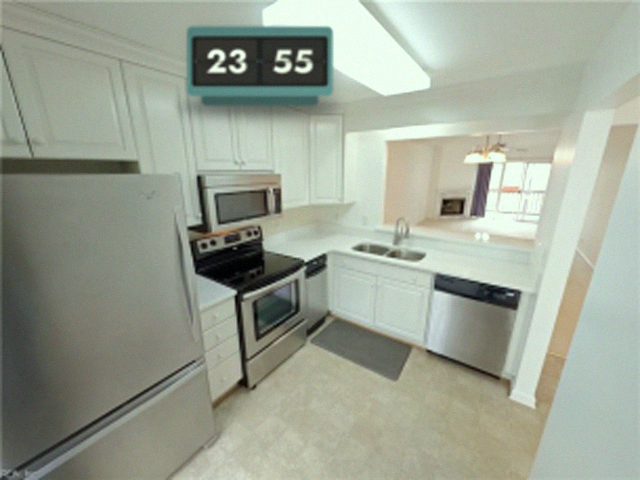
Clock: 23 h 55 min
